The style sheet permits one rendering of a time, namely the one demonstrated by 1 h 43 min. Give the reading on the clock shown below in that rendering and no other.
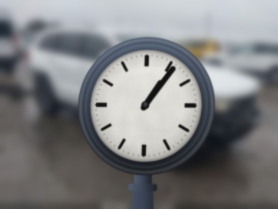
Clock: 1 h 06 min
